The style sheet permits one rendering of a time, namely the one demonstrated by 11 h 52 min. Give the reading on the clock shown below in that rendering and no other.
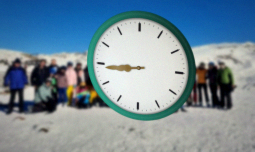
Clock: 8 h 44 min
